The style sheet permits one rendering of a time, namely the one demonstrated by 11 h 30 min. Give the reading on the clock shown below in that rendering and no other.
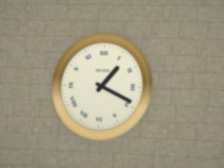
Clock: 1 h 19 min
